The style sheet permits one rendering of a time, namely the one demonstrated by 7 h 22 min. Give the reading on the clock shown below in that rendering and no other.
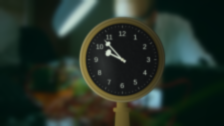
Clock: 9 h 53 min
